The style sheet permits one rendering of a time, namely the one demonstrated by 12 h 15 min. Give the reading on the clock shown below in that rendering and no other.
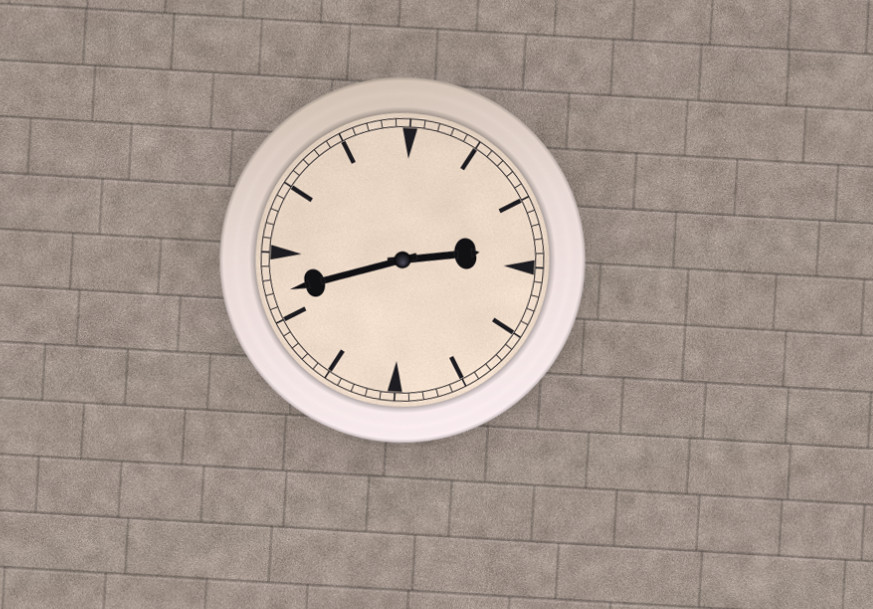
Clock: 2 h 42 min
